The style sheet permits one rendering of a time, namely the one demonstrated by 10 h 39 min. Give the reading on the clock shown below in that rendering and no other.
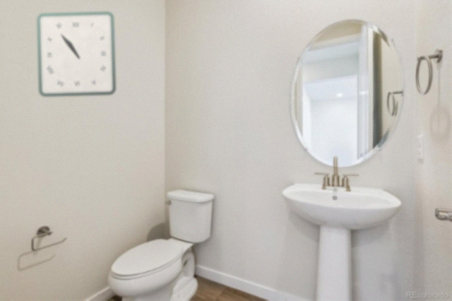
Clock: 10 h 54 min
